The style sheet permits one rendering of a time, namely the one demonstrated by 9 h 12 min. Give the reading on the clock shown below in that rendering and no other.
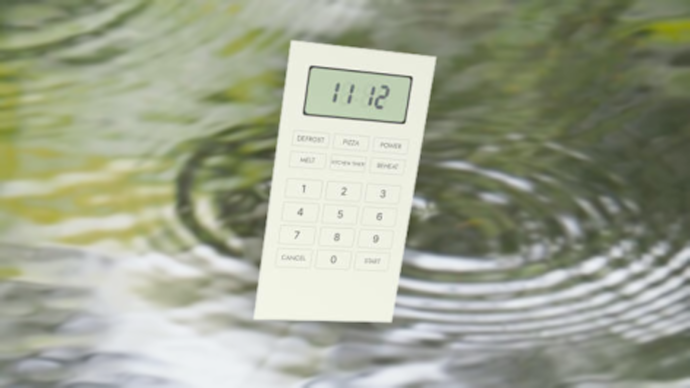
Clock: 11 h 12 min
